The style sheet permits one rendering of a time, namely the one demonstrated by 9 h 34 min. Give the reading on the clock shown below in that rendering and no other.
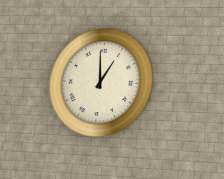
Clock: 12 h 59 min
